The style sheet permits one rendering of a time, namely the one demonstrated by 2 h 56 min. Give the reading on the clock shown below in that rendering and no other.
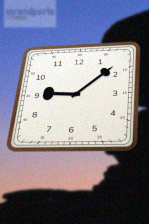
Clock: 9 h 08 min
